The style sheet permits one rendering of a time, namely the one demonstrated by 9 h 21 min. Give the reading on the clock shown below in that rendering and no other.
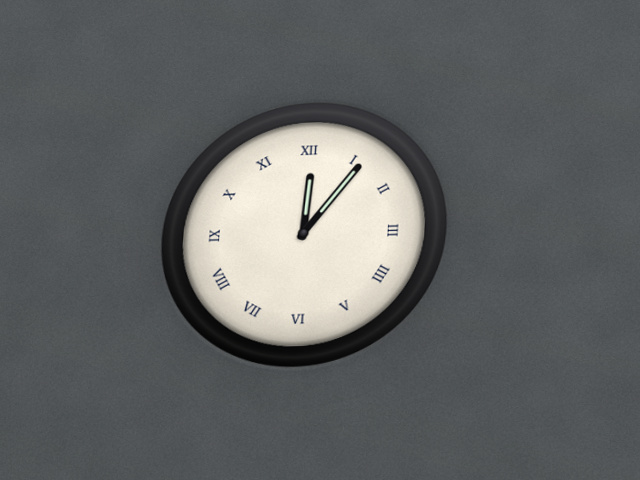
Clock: 12 h 06 min
